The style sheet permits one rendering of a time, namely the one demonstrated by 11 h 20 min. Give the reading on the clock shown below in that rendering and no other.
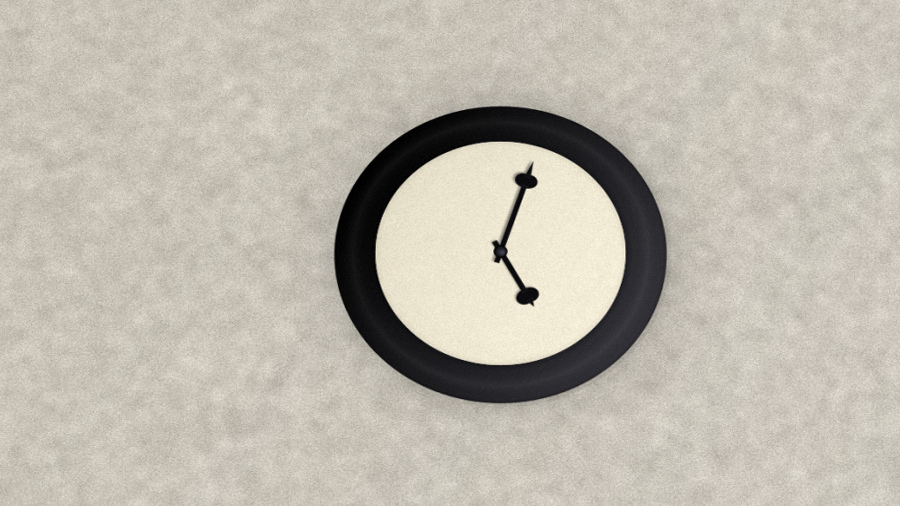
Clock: 5 h 03 min
